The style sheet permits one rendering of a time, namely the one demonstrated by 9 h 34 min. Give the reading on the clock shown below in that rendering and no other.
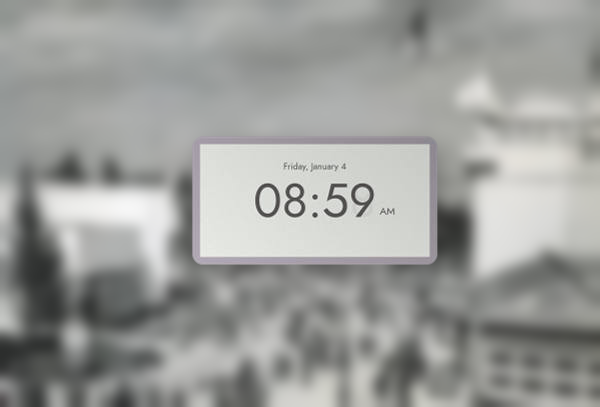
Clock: 8 h 59 min
